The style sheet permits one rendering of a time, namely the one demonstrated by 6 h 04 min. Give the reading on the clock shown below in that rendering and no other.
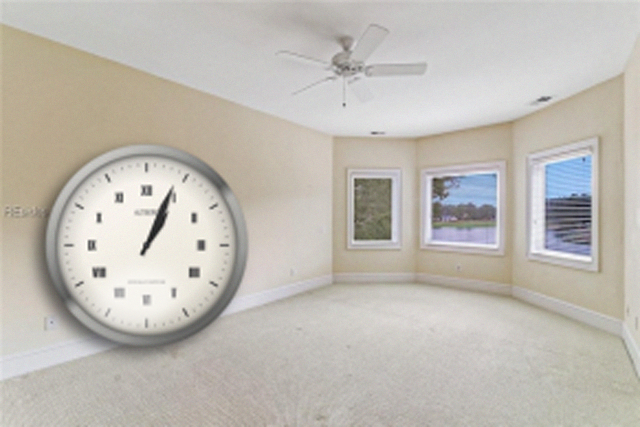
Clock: 1 h 04 min
